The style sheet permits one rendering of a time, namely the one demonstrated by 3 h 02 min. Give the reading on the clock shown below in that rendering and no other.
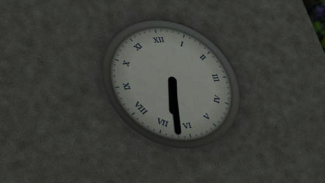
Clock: 6 h 32 min
